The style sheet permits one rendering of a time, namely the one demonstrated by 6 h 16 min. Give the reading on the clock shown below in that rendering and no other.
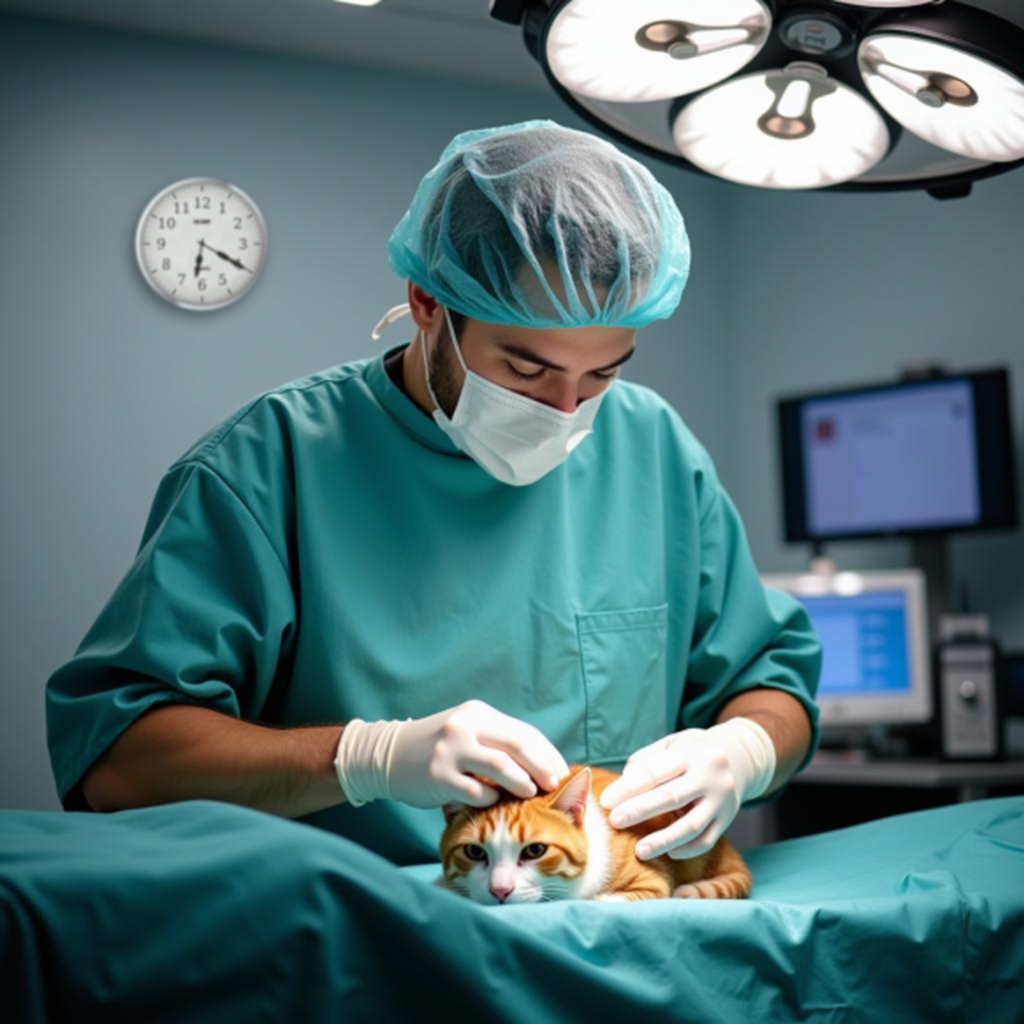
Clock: 6 h 20 min
